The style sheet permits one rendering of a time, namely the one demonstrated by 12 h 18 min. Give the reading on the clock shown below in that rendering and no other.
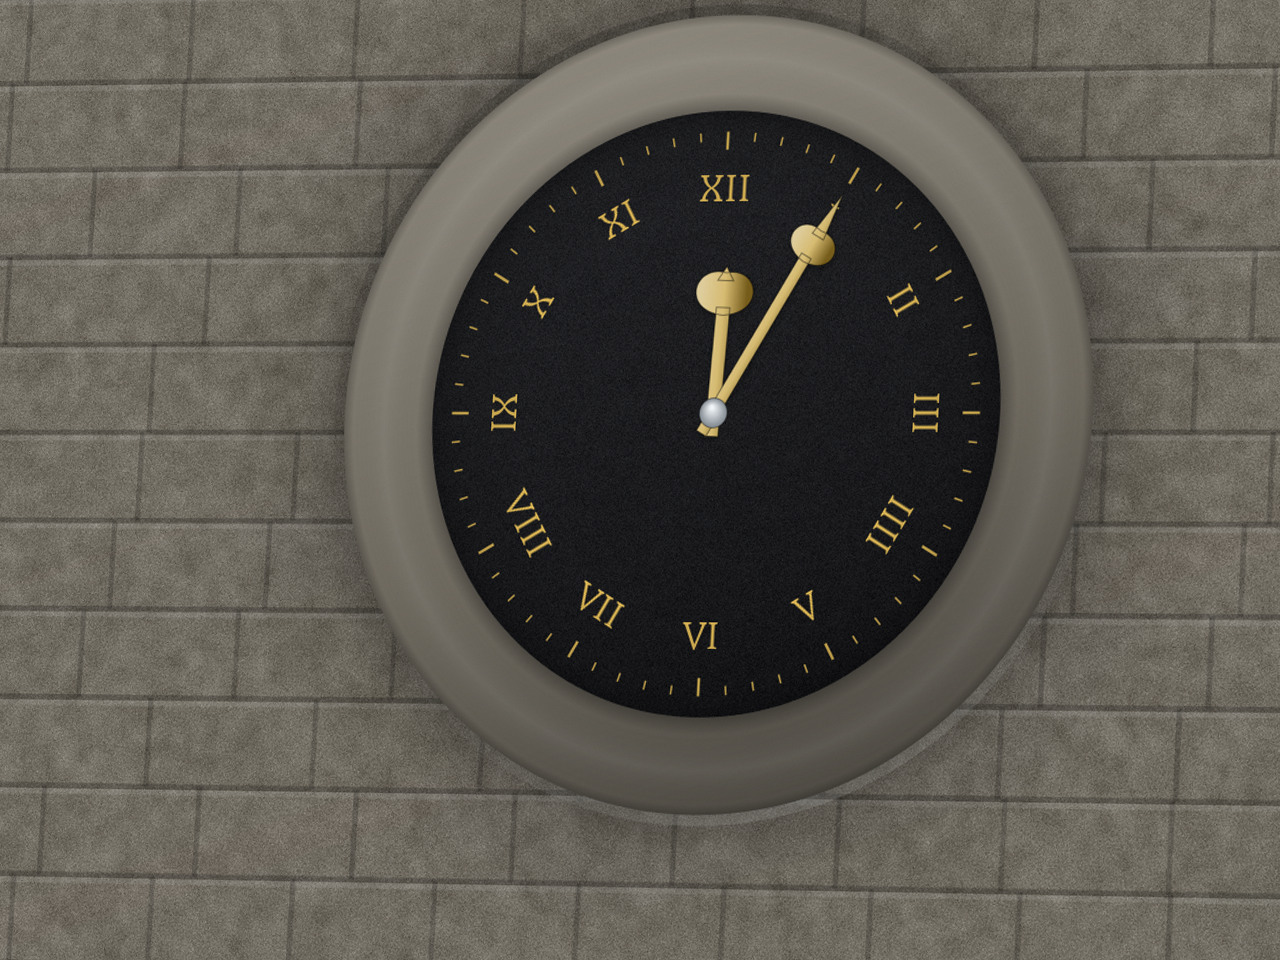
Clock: 12 h 05 min
